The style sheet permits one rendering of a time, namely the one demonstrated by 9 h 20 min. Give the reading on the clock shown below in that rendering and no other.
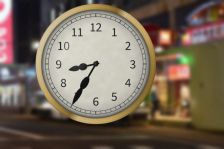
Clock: 8 h 35 min
